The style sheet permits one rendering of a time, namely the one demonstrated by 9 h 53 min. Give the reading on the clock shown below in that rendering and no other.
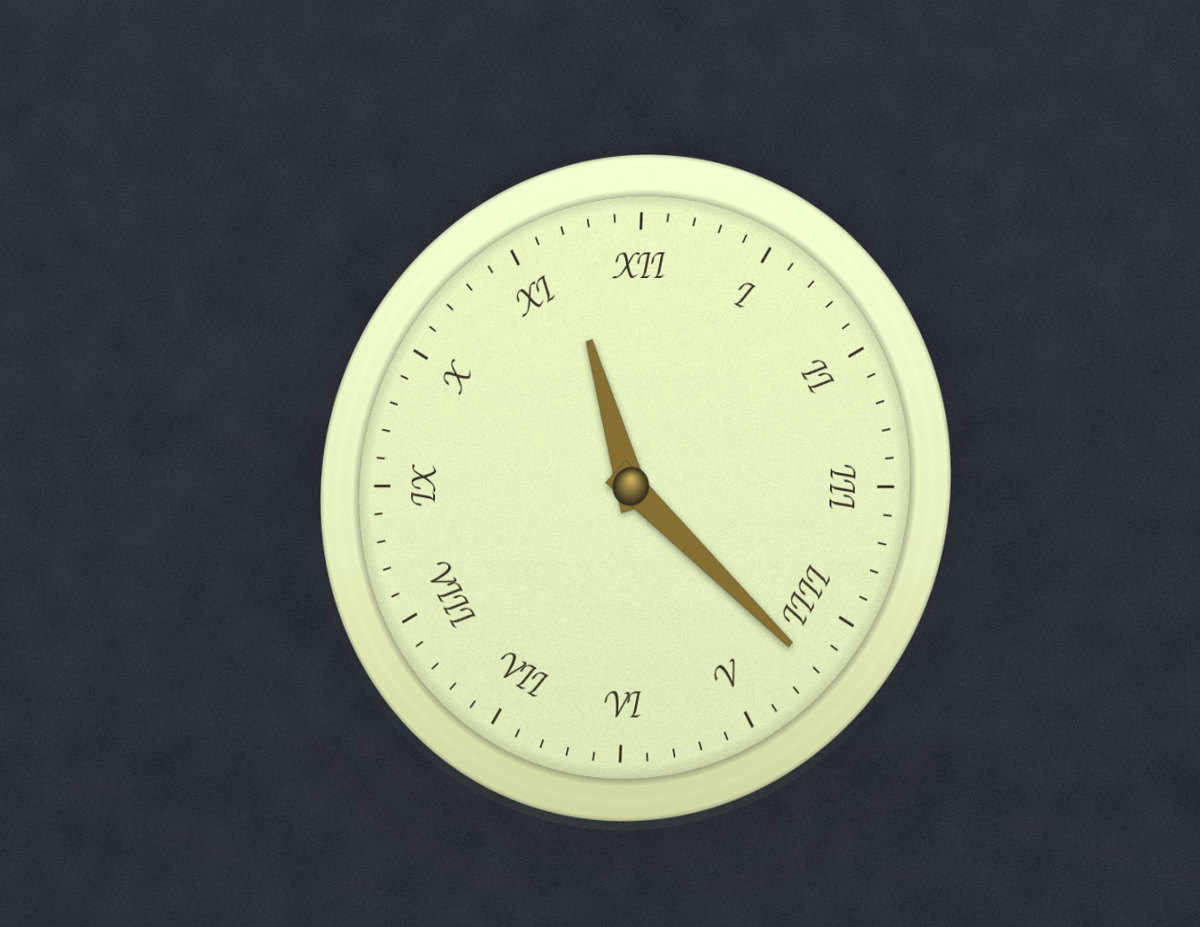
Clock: 11 h 22 min
